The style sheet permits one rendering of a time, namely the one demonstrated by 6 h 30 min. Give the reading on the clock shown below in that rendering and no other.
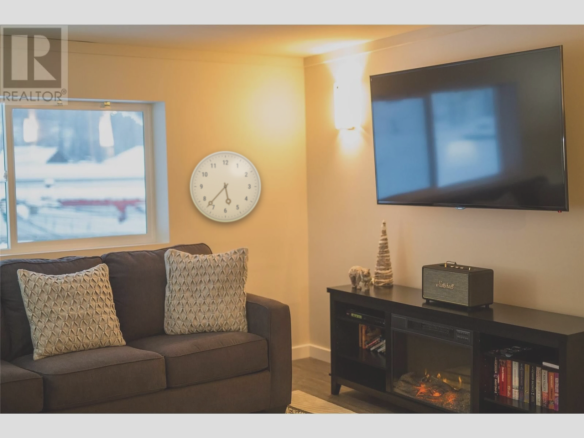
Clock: 5 h 37 min
